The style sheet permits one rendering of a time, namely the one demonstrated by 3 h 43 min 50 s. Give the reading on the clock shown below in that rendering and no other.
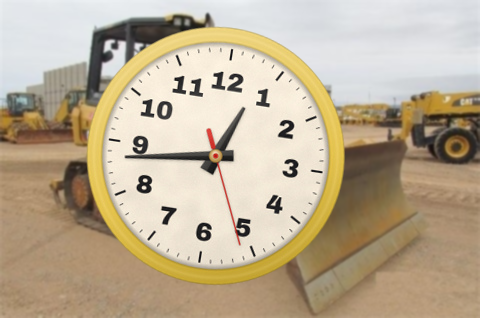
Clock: 12 h 43 min 26 s
